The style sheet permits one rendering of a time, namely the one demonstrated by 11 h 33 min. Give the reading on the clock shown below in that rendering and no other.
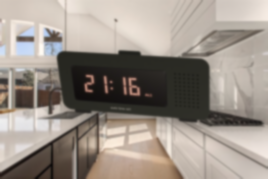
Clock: 21 h 16 min
